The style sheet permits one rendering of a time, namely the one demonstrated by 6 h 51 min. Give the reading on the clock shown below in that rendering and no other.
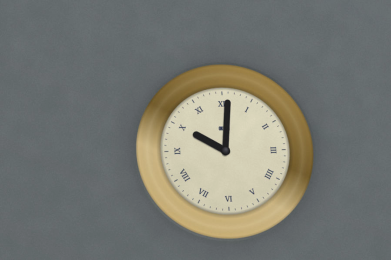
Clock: 10 h 01 min
